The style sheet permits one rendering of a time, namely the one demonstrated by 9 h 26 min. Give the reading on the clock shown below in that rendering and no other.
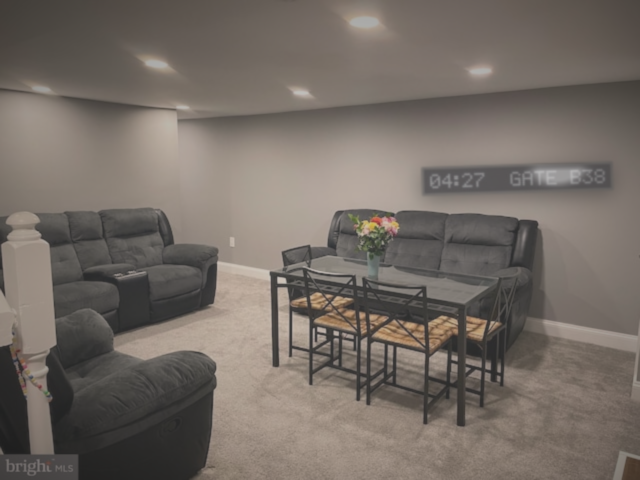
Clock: 4 h 27 min
